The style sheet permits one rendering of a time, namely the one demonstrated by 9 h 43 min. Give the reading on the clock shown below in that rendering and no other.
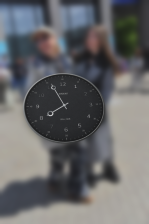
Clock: 7 h 56 min
